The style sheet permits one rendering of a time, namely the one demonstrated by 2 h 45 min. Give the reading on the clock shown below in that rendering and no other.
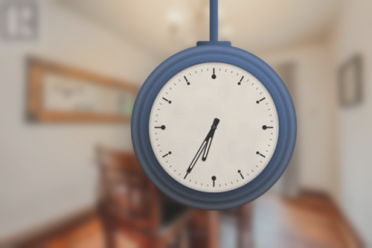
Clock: 6 h 35 min
